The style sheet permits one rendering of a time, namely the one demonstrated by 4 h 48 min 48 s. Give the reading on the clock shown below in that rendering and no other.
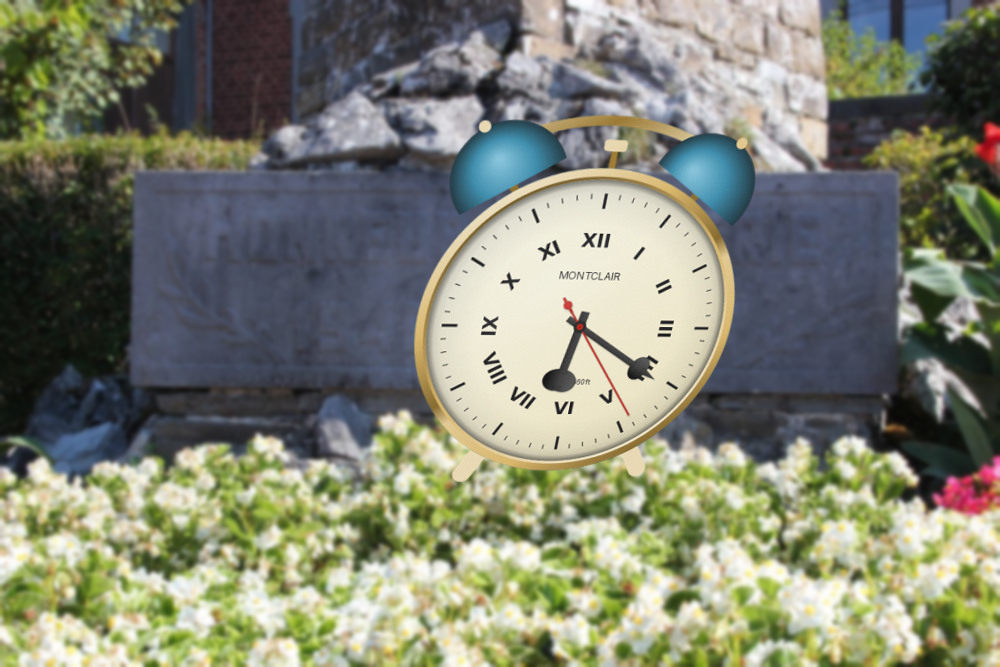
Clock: 6 h 20 min 24 s
